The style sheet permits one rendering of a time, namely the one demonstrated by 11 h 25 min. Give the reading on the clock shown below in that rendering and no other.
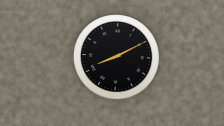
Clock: 8 h 10 min
